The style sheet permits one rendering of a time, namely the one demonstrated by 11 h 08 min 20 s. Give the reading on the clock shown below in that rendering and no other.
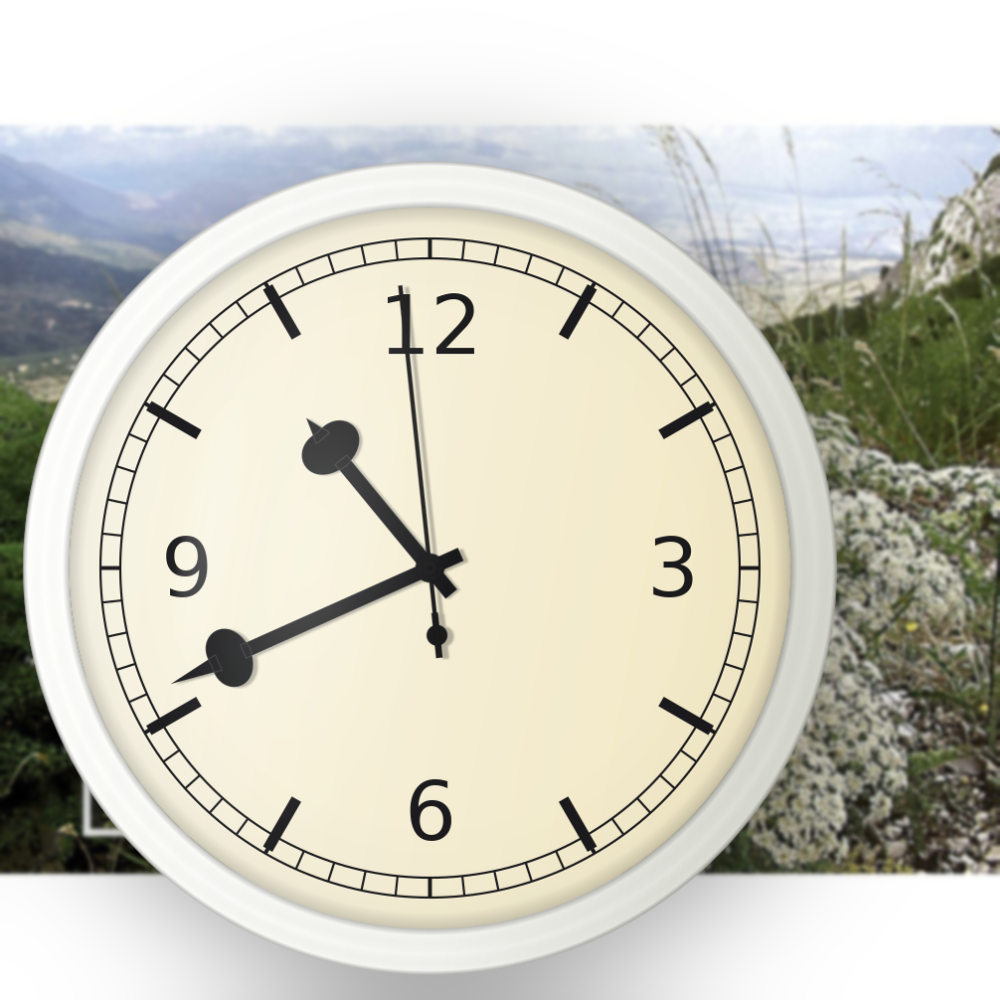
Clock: 10 h 40 min 59 s
